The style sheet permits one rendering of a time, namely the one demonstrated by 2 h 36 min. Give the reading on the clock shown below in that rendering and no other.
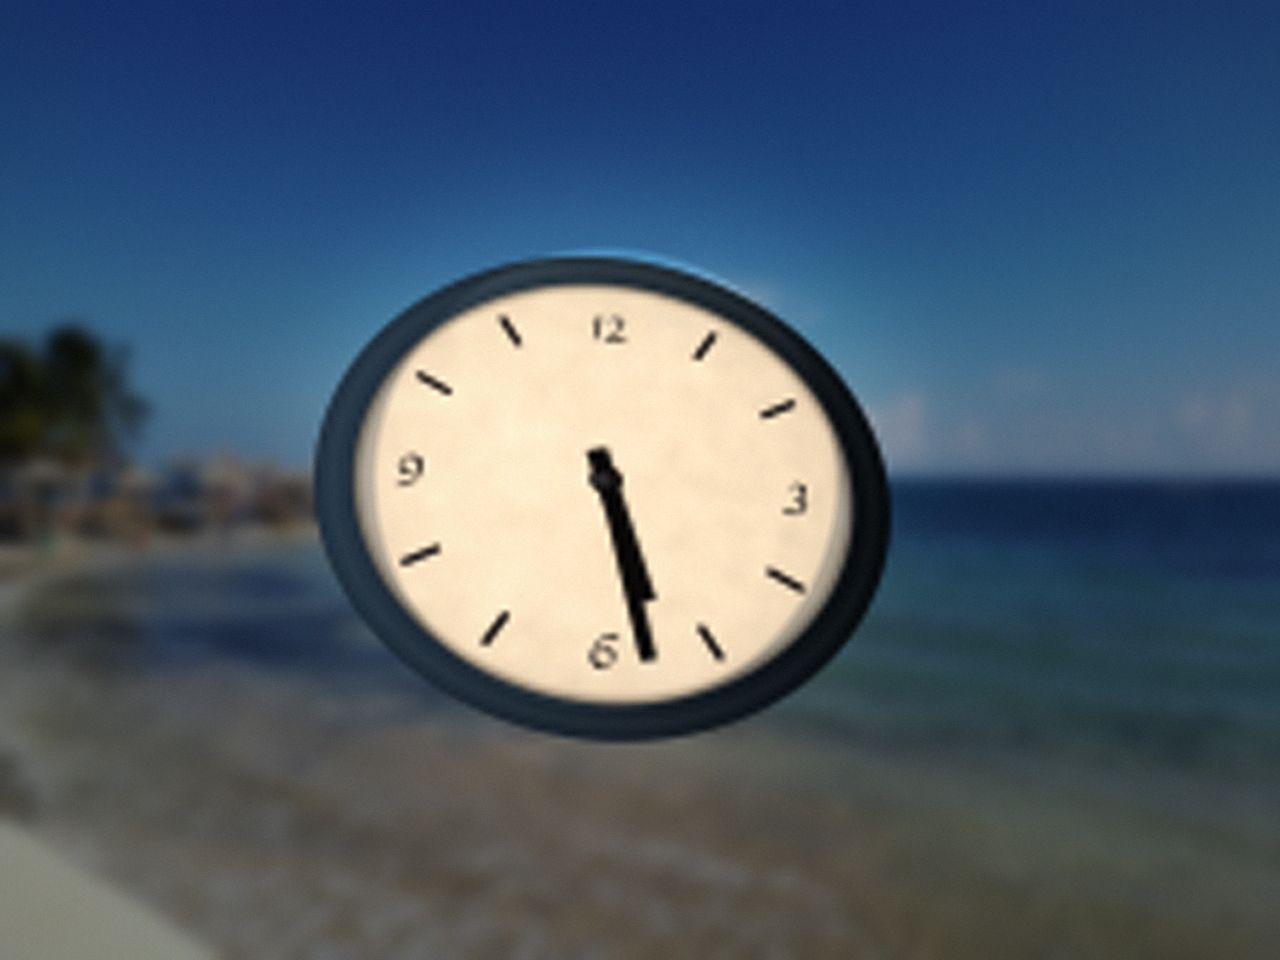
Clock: 5 h 28 min
